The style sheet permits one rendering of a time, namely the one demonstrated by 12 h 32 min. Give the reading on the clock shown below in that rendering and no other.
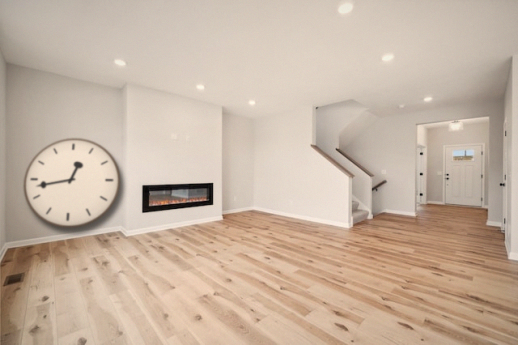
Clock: 12 h 43 min
